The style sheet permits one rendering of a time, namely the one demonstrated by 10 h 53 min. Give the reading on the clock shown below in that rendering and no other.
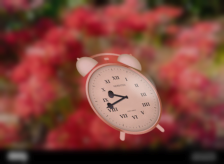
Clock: 9 h 42 min
